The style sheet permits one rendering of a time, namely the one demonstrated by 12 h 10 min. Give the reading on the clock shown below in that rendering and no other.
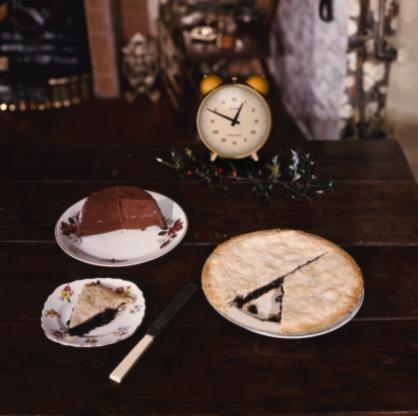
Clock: 12 h 49 min
